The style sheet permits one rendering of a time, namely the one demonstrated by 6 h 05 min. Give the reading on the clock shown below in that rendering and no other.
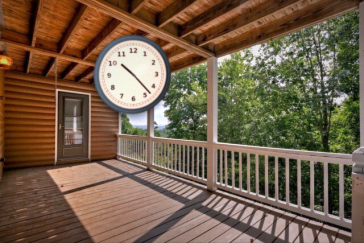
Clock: 10 h 23 min
